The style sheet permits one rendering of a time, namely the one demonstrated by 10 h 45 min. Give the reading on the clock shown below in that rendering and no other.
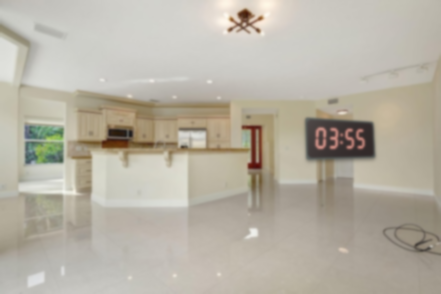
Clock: 3 h 55 min
